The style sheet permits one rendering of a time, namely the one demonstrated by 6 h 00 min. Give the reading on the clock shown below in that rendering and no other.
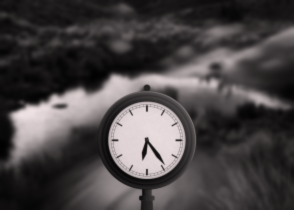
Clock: 6 h 24 min
